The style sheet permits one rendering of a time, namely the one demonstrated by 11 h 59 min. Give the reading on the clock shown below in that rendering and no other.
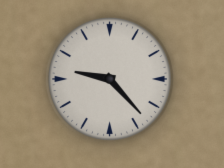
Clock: 9 h 23 min
